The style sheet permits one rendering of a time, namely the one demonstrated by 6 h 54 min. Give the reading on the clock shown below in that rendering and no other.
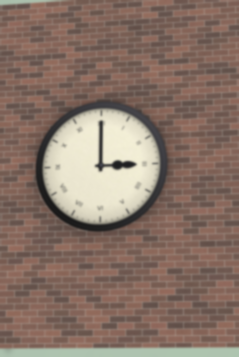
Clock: 3 h 00 min
